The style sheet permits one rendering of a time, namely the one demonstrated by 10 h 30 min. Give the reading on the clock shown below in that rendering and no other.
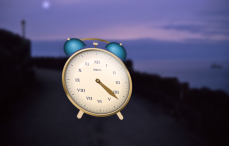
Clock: 4 h 22 min
